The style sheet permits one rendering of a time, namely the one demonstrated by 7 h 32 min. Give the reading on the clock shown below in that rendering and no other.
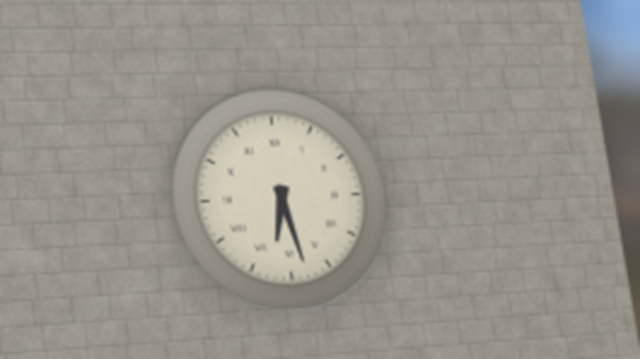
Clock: 6 h 28 min
